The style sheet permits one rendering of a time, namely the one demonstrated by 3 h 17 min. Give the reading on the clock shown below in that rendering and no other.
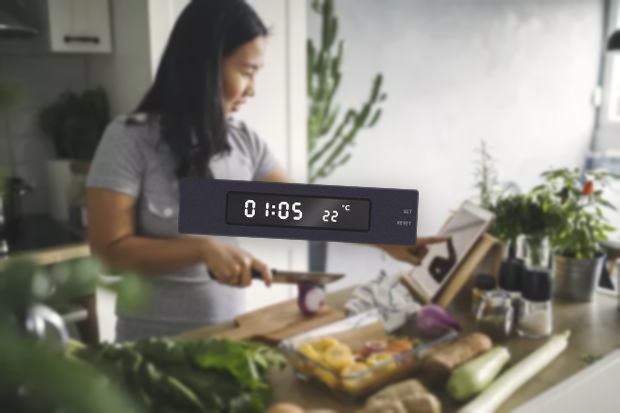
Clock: 1 h 05 min
